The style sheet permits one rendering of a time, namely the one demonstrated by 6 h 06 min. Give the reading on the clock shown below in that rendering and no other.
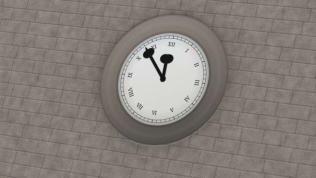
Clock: 11 h 53 min
